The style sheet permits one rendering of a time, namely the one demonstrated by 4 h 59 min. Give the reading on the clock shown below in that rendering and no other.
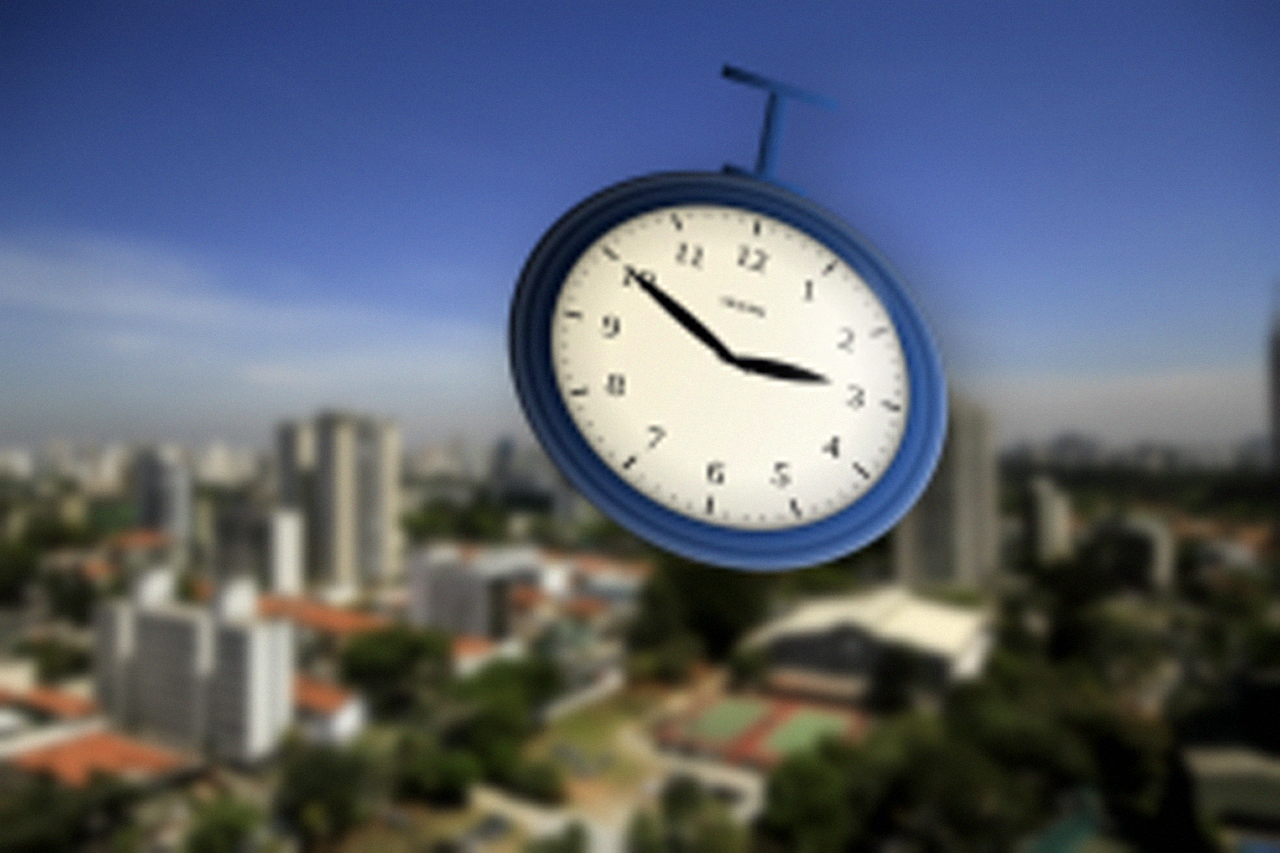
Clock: 2 h 50 min
